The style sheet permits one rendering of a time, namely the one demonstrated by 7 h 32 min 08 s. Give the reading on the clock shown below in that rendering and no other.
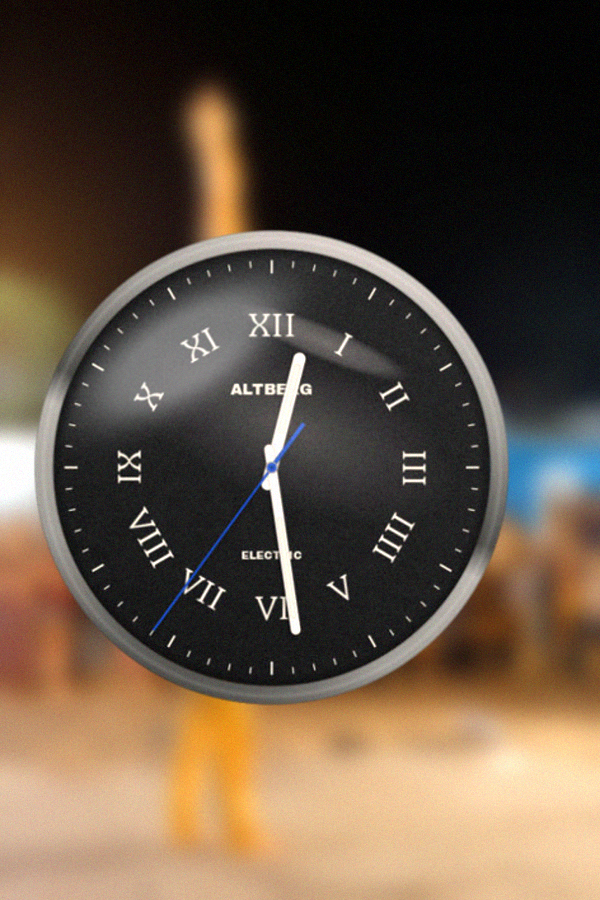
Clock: 12 h 28 min 36 s
